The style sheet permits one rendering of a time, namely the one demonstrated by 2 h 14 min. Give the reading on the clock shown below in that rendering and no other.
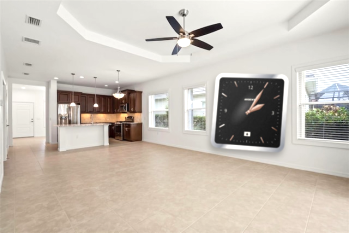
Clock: 2 h 05 min
